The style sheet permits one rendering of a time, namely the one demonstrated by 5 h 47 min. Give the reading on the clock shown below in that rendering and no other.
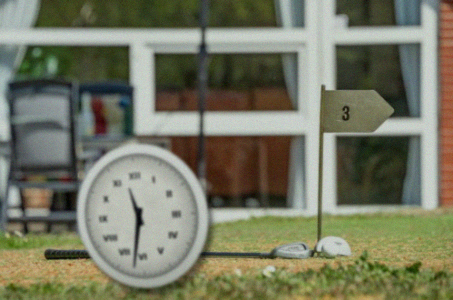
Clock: 11 h 32 min
